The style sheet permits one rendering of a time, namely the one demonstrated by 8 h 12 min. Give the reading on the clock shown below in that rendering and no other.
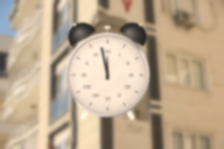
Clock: 11 h 58 min
